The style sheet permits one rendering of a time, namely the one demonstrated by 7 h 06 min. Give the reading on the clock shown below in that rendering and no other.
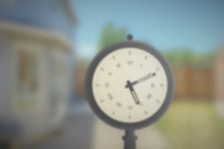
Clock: 5 h 11 min
